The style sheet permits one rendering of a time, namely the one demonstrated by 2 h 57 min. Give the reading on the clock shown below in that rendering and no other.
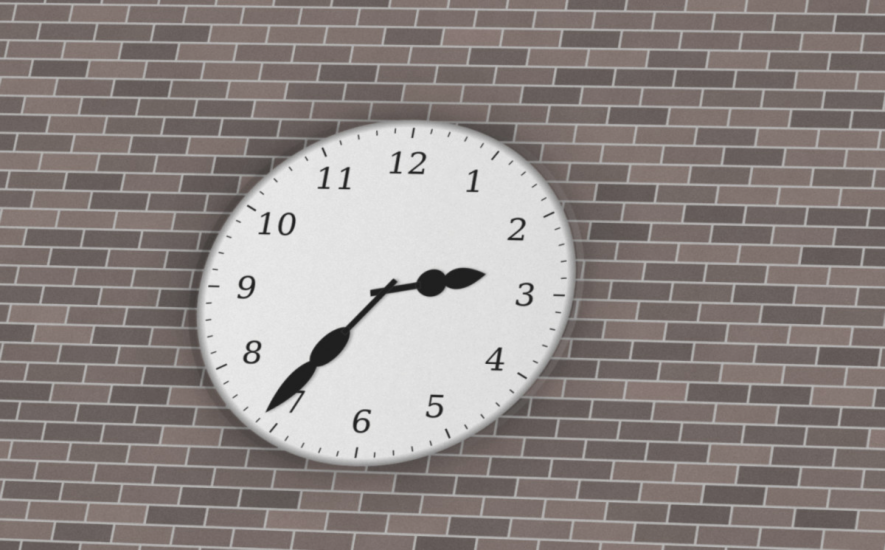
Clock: 2 h 36 min
